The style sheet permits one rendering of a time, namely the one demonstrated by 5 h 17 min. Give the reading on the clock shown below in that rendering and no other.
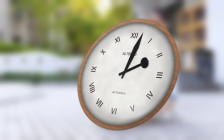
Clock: 2 h 02 min
